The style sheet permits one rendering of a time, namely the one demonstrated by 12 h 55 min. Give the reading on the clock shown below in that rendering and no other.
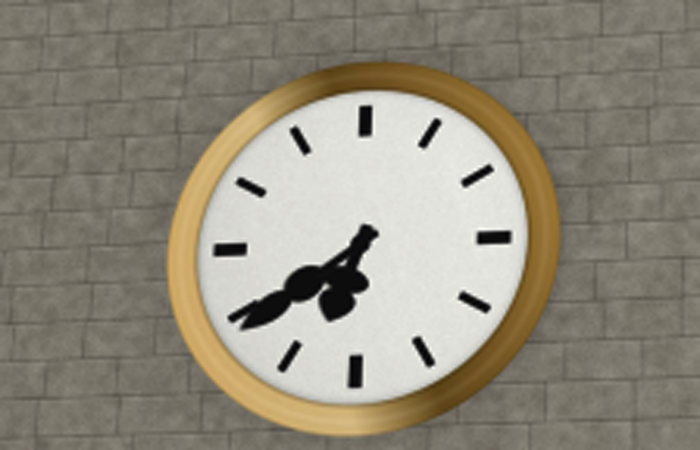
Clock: 6 h 39 min
